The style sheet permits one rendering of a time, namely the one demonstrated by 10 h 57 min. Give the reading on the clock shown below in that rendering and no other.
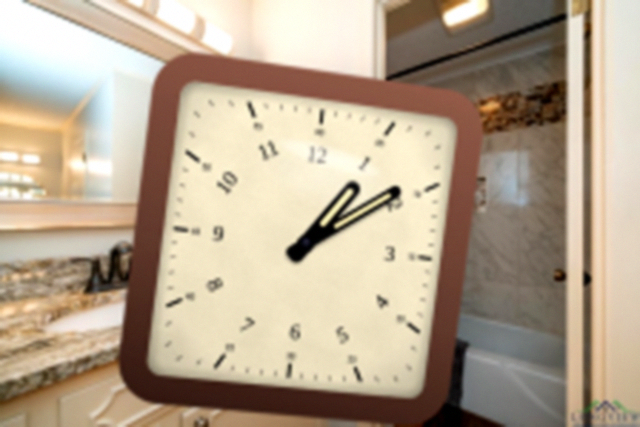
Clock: 1 h 09 min
